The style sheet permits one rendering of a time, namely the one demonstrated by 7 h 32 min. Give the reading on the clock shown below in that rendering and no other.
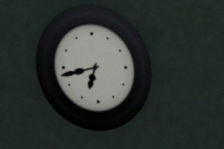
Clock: 6 h 43 min
